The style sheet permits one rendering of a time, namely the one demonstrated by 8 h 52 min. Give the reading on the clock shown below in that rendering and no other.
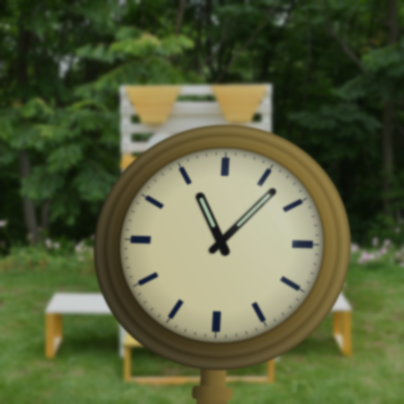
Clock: 11 h 07 min
